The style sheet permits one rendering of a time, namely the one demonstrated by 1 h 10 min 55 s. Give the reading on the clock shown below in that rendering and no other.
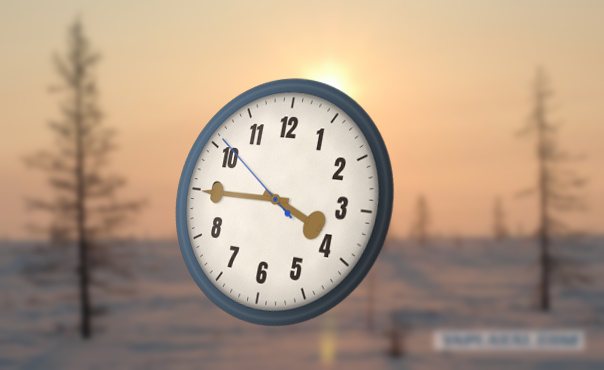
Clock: 3 h 44 min 51 s
